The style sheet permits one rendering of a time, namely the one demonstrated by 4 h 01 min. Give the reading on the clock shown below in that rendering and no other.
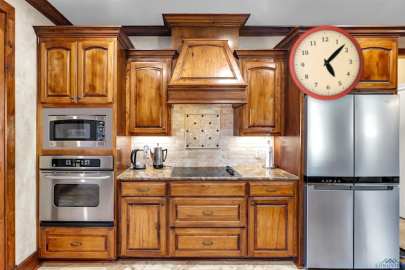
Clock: 5 h 08 min
